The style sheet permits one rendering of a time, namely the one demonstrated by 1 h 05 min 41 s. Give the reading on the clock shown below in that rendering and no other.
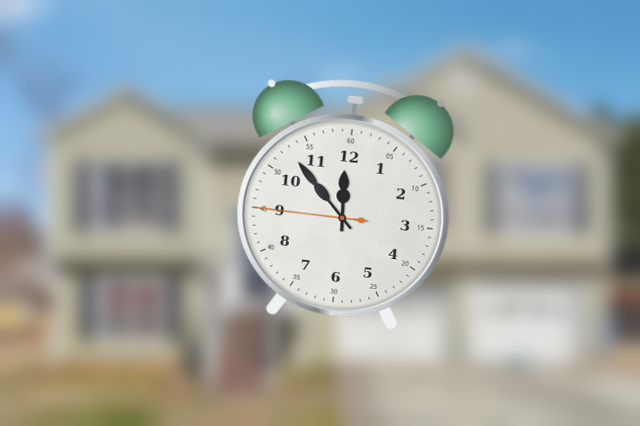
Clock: 11 h 52 min 45 s
